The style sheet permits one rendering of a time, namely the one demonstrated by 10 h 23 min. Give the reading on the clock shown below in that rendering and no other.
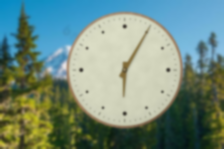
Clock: 6 h 05 min
